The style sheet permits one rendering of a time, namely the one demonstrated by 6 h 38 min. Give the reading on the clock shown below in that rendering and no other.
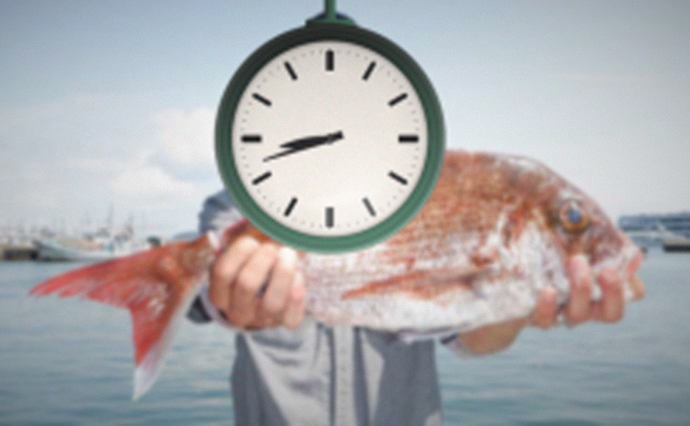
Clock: 8 h 42 min
